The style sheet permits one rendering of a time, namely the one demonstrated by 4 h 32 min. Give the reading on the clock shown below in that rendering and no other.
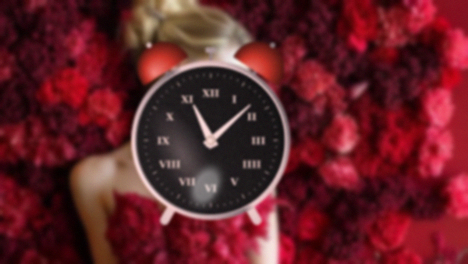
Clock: 11 h 08 min
